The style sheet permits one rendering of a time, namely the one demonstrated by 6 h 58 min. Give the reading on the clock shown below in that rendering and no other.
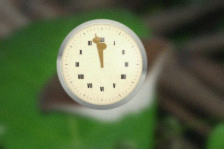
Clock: 11 h 58 min
